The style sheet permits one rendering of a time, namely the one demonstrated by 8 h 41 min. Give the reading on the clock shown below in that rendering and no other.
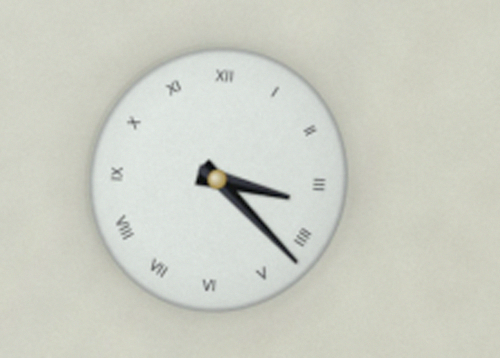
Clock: 3 h 22 min
